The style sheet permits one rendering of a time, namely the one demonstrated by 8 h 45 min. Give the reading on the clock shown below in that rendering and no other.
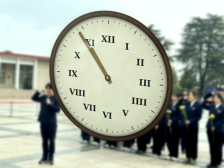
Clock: 10 h 54 min
